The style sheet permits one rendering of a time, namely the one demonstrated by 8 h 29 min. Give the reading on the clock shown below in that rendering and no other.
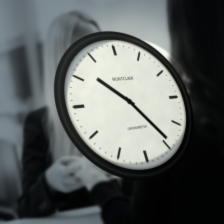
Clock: 10 h 24 min
